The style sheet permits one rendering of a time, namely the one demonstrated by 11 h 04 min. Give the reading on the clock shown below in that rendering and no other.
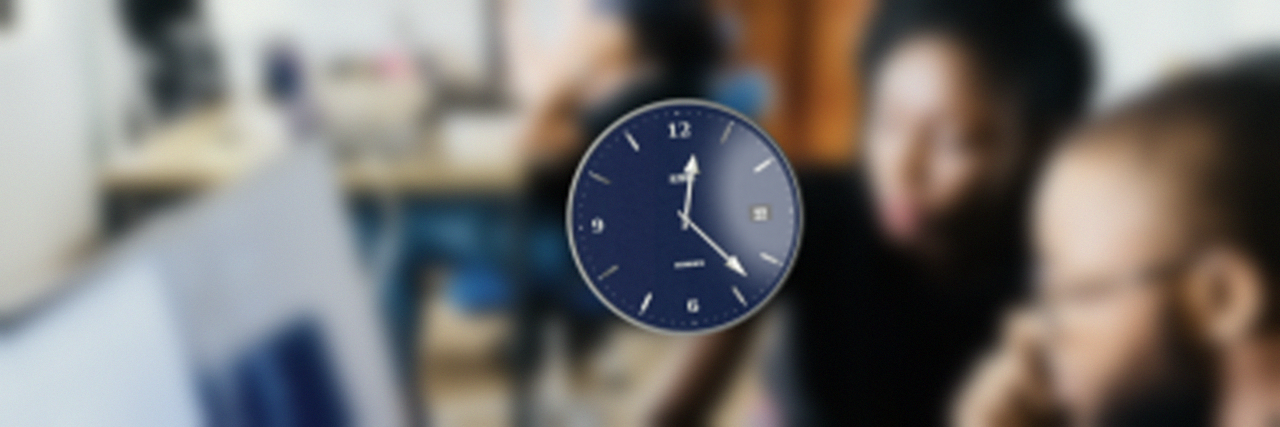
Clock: 12 h 23 min
